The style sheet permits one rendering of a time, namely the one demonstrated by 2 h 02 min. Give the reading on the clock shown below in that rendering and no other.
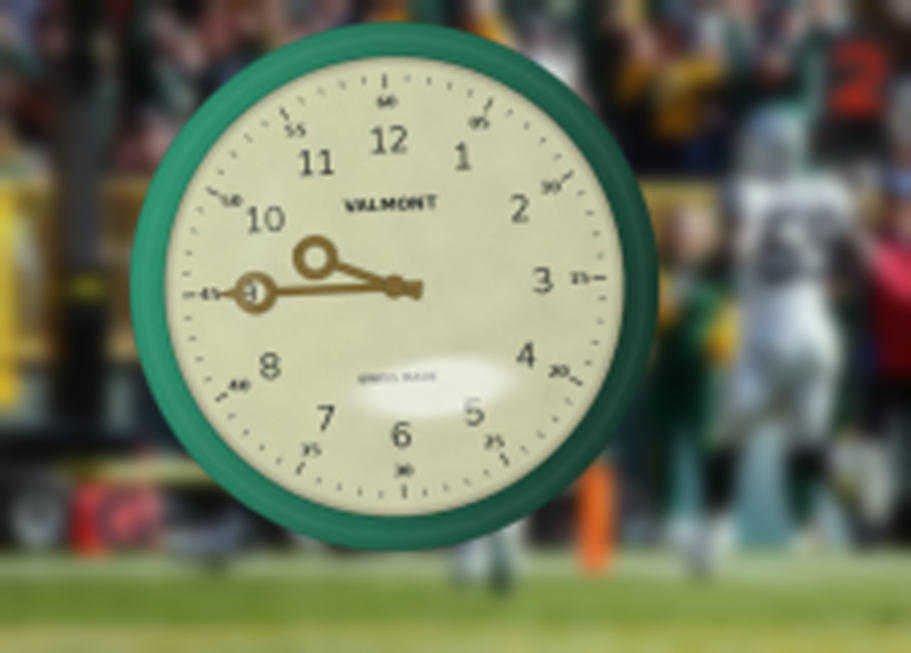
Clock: 9 h 45 min
